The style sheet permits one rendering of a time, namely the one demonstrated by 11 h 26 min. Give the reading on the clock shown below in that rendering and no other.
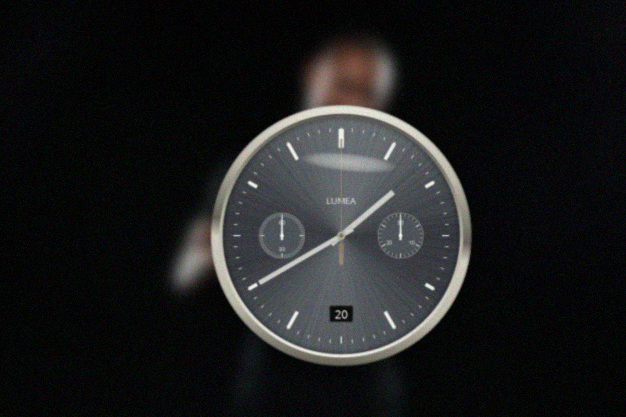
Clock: 1 h 40 min
